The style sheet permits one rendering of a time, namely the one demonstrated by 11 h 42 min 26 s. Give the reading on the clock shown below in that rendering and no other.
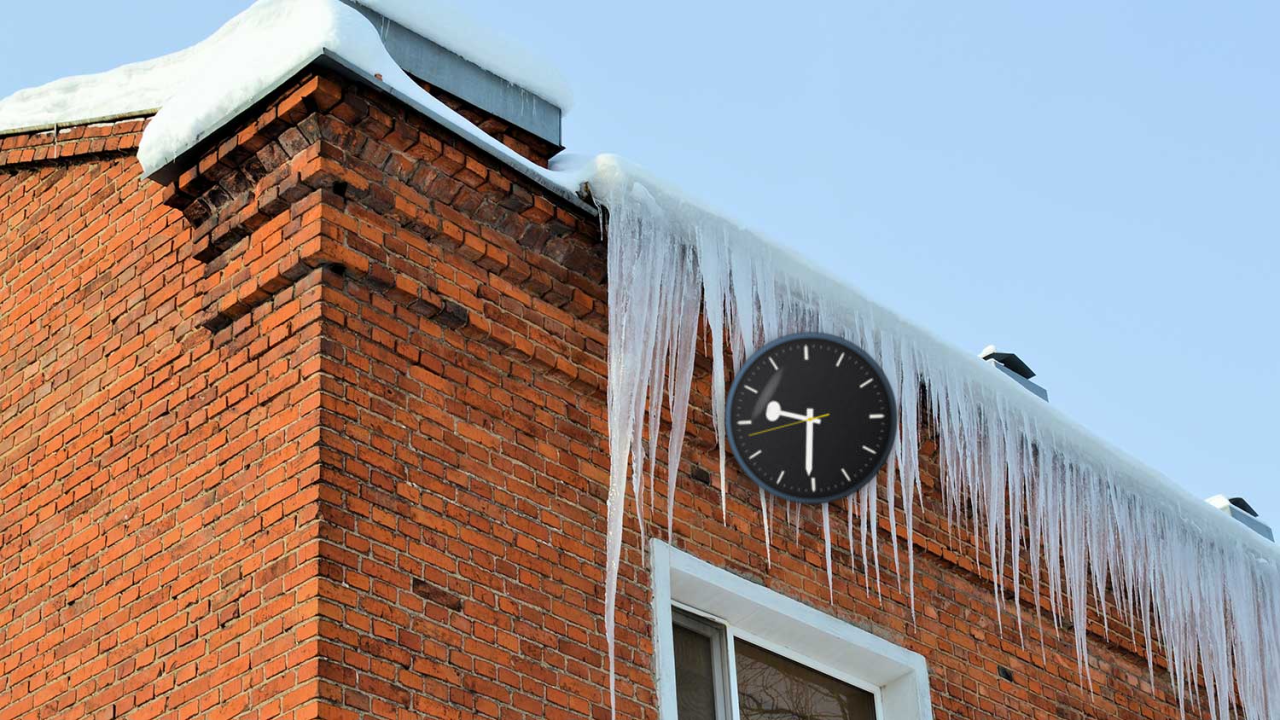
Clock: 9 h 30 min 43 s
